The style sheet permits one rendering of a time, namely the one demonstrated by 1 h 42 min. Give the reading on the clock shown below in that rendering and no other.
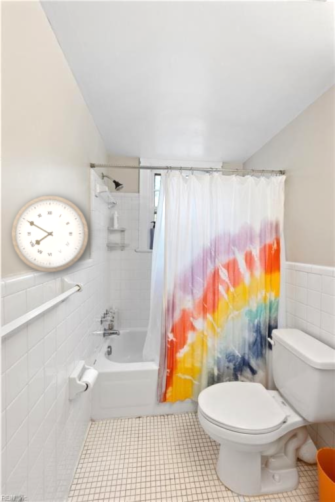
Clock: 7 h 50 min
